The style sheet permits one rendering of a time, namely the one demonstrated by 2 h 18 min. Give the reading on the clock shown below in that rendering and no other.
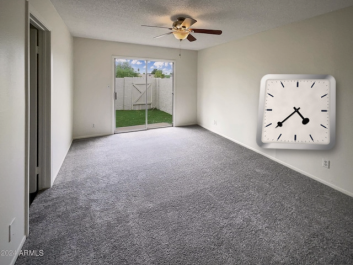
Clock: 4 h 38 min
